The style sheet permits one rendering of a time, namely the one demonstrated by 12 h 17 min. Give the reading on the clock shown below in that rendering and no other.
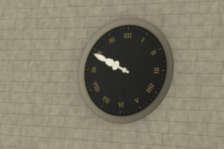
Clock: 9 h 49 min
